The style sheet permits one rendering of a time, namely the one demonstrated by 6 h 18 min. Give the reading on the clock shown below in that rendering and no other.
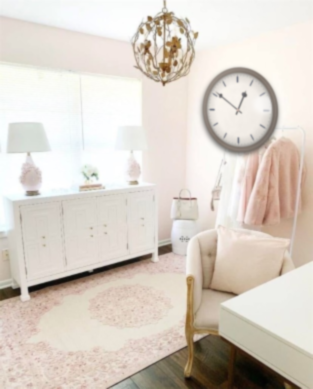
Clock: 12 h 51 min
